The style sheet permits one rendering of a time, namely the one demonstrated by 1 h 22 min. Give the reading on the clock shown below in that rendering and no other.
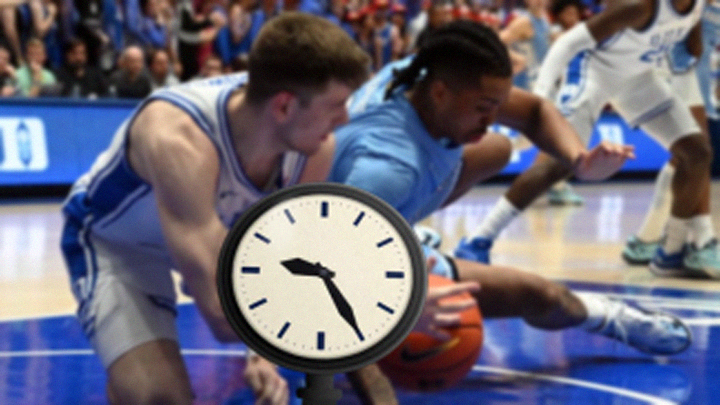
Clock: 9 h 25 min
